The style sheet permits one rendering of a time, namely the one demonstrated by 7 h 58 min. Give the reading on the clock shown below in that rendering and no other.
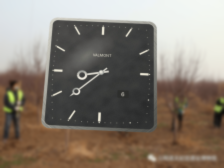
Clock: 8 h 38 min
